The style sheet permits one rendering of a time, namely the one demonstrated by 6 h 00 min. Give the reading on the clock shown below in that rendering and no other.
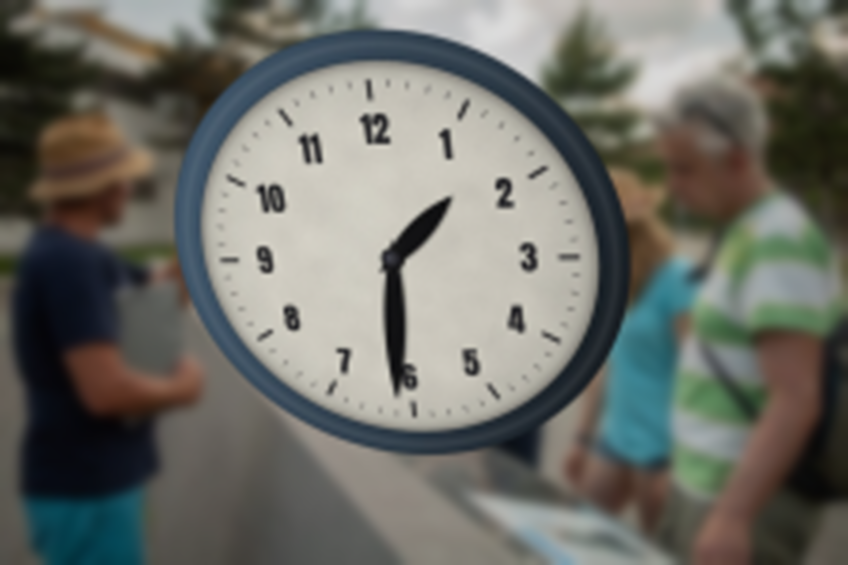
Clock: 1 h 31 min
